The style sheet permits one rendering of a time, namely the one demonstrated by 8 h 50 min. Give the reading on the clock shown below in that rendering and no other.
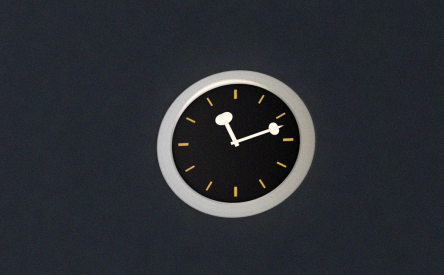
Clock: 11 h 12 min
